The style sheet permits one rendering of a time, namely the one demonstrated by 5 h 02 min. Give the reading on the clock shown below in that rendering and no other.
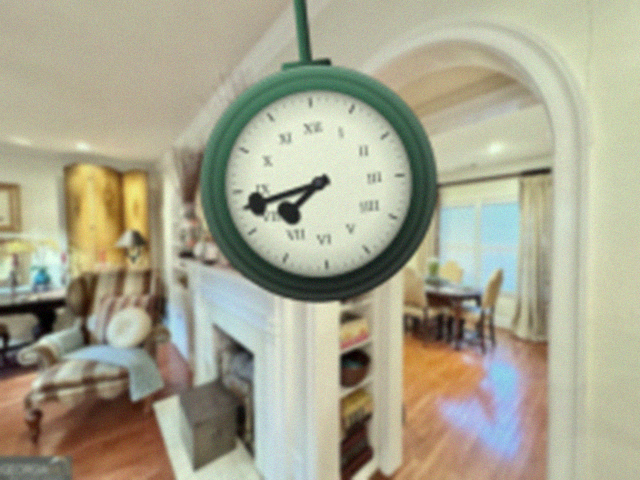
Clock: 7 h 43 min
